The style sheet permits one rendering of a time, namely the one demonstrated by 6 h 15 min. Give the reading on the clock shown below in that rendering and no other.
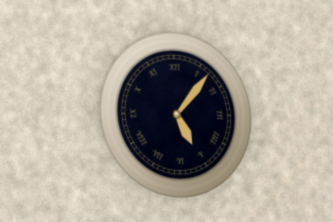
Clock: 5 h 07 min
